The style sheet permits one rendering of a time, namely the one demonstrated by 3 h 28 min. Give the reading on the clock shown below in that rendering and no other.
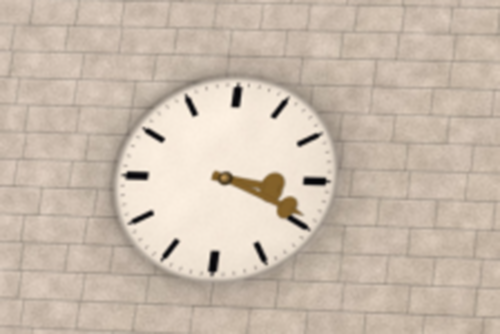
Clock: 3 h 19 min
